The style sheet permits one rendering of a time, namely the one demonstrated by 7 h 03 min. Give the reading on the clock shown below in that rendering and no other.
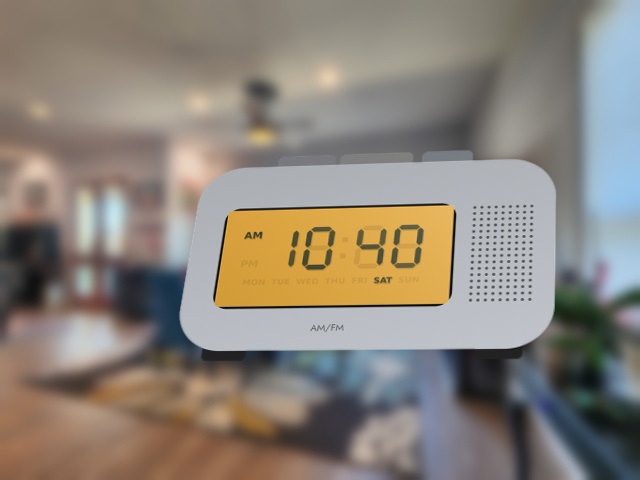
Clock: 10 h 40 min
